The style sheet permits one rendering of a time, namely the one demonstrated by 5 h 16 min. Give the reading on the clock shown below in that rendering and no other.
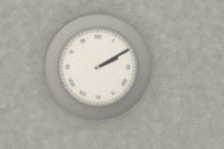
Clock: 2 h 10 min
